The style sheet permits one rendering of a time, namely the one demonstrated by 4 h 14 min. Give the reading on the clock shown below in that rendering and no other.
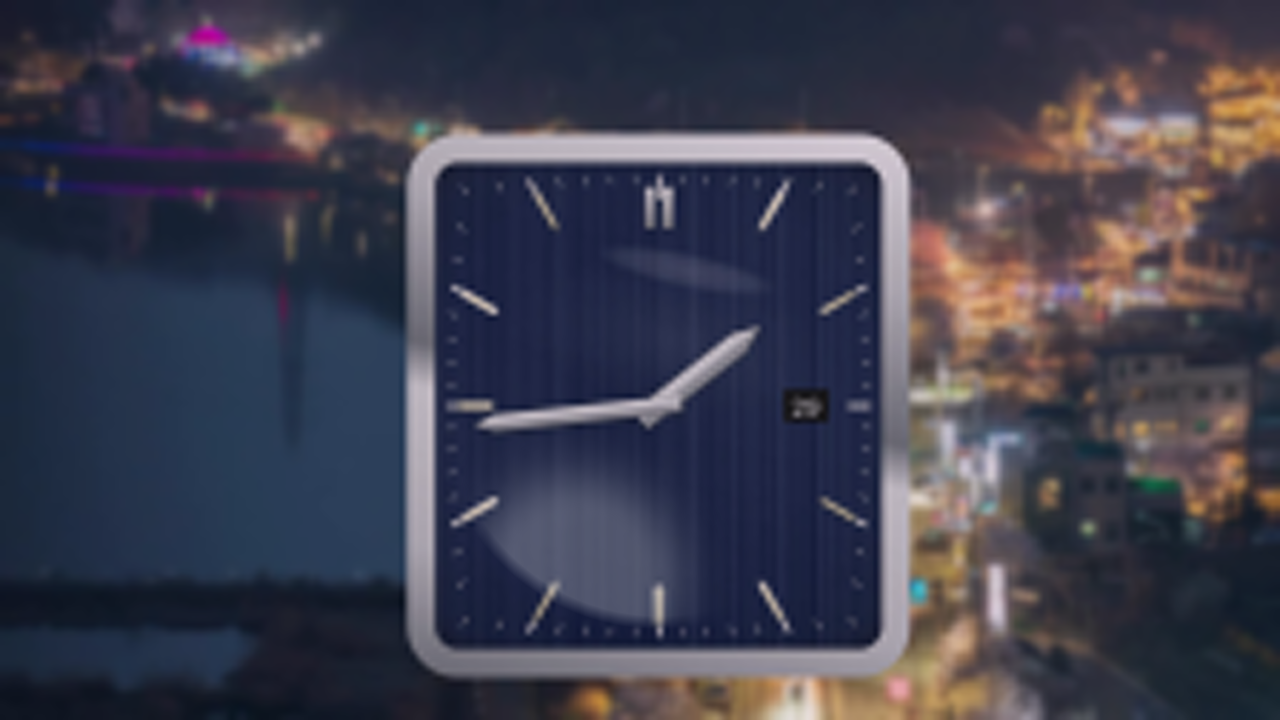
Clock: 1 h 44 min
